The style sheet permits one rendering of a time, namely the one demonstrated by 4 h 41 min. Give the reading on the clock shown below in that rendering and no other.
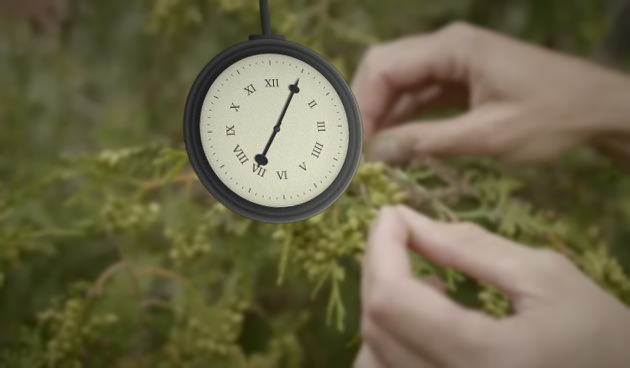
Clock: 7 h 05 min
